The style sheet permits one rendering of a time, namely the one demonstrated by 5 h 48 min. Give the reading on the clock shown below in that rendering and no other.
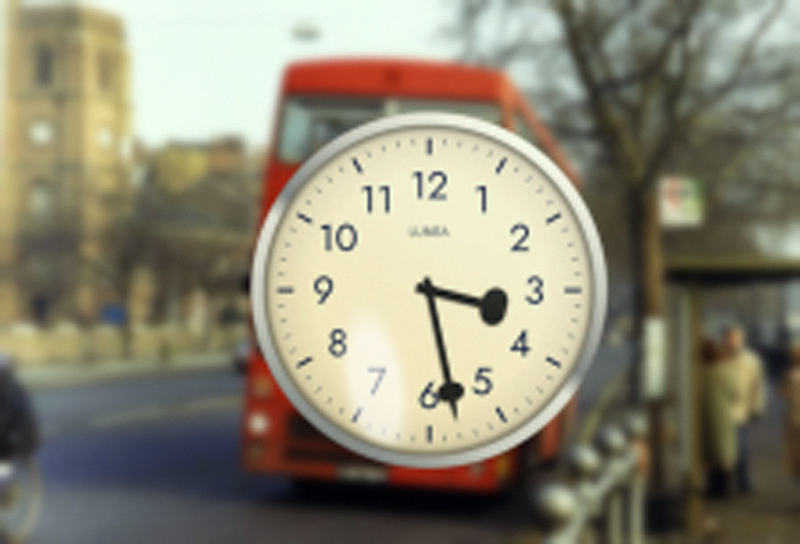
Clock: 3 h 28 min
